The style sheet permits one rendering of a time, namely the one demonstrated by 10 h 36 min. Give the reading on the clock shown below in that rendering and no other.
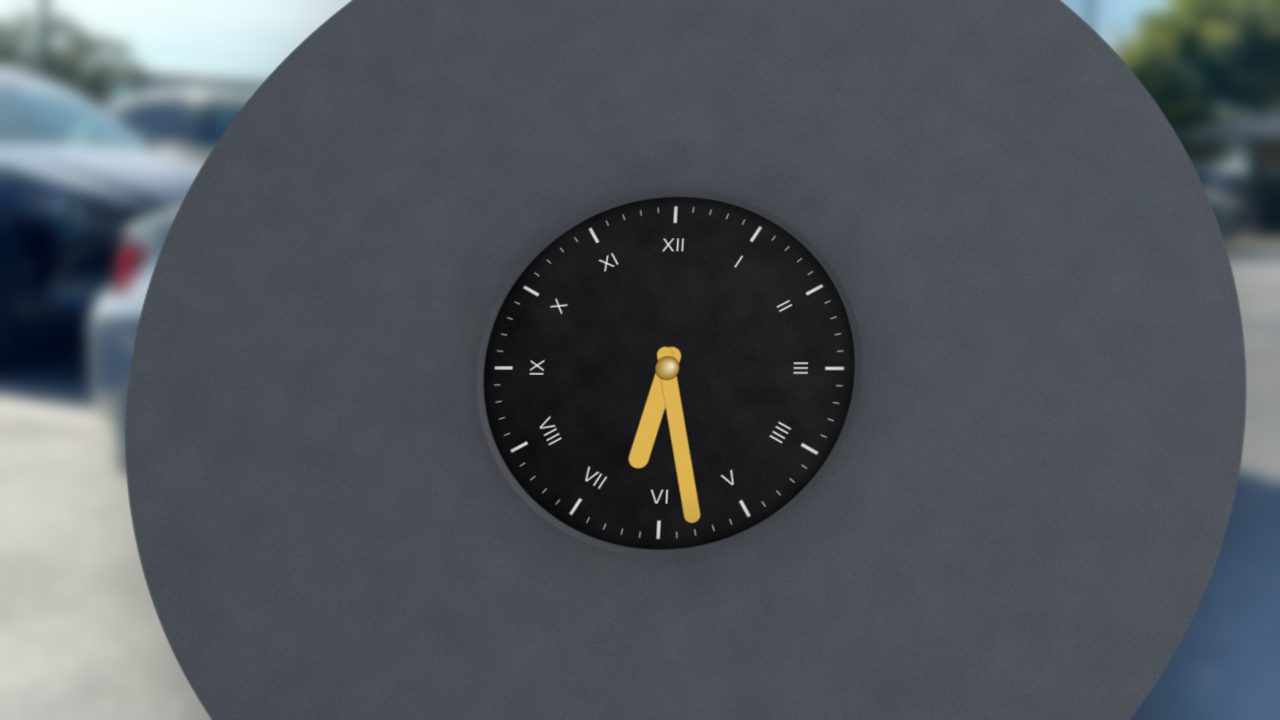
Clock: 6 h 28 min
